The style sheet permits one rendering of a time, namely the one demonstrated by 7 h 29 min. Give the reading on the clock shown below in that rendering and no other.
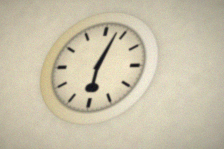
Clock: 6 h 03 min
